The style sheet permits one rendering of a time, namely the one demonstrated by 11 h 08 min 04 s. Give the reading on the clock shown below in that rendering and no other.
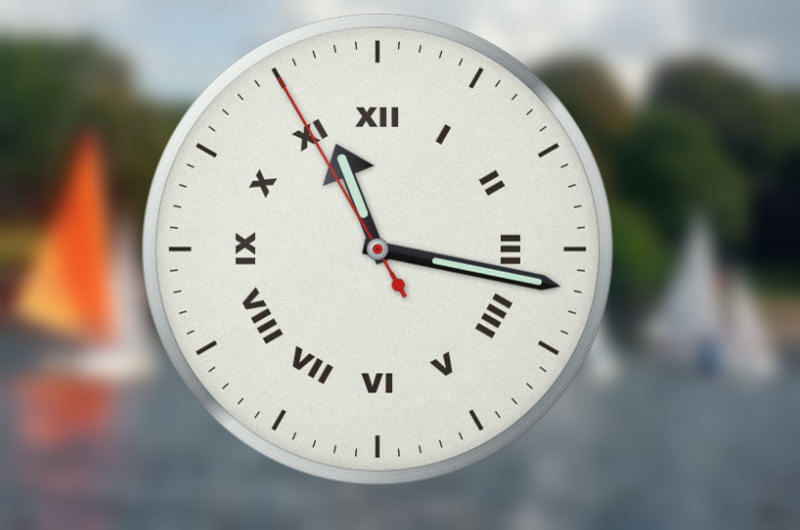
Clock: 11 h 16 min 55 s
